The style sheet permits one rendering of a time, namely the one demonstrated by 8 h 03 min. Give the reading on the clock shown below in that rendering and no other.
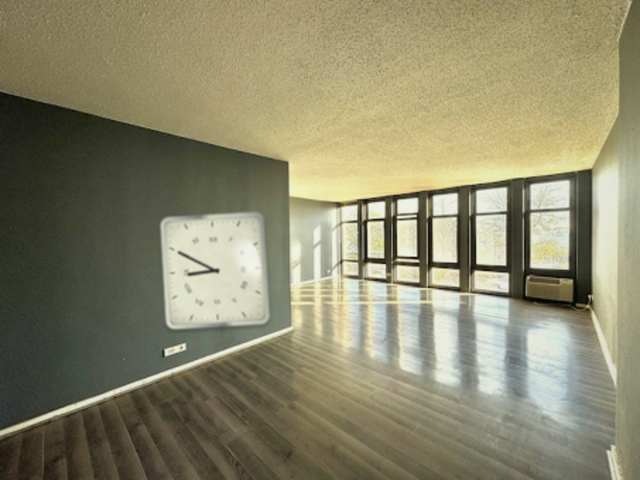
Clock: 8 h 50 min
